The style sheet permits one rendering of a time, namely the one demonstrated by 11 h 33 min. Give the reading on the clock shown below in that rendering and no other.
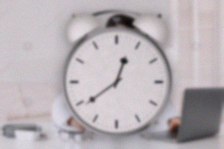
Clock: 12 h 39 min
